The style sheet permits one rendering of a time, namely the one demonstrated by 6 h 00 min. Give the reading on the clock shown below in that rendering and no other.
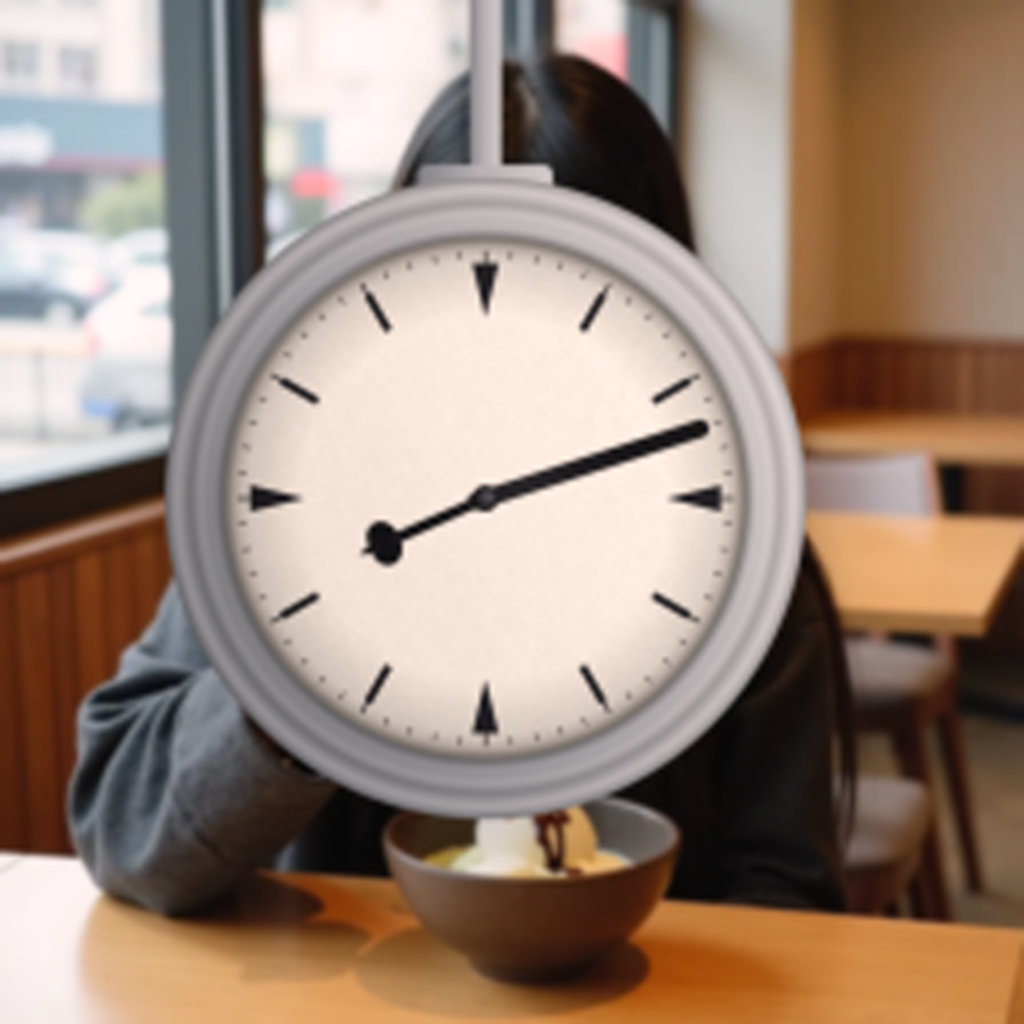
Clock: 8 h 12 min
